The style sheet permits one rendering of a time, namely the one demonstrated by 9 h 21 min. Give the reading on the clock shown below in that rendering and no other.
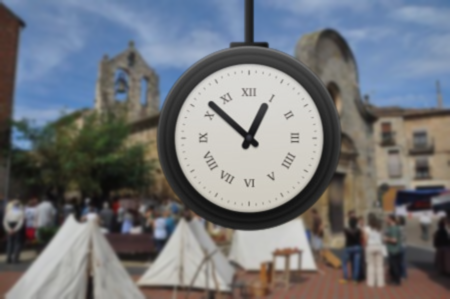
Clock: 12 h 52 min
